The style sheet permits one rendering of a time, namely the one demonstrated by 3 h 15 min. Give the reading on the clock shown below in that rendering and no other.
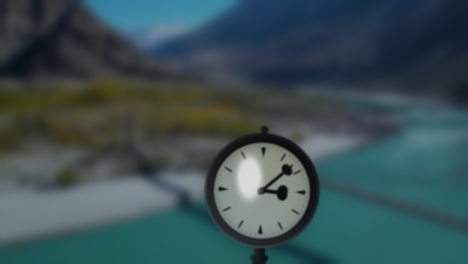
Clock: 3 h 08 min
